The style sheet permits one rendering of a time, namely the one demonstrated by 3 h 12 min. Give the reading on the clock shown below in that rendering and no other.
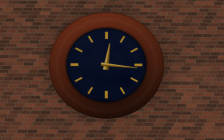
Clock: 12 h 16 min
